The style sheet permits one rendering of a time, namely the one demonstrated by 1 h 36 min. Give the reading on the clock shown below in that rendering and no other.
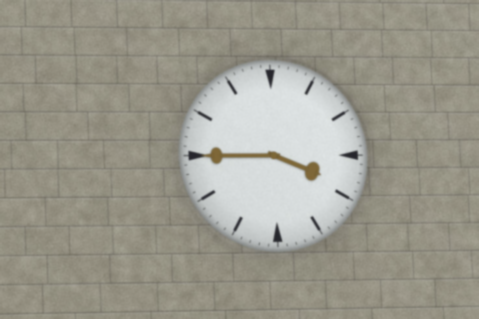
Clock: 3 h 45 min
